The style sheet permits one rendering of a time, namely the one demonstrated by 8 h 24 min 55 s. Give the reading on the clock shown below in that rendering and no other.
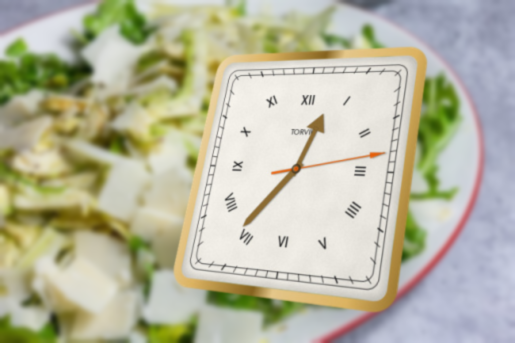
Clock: 12 h 36 min 13 s
